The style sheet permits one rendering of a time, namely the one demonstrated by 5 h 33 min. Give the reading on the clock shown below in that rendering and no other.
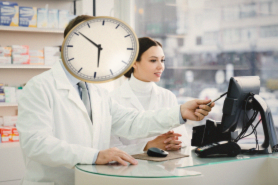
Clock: 5 h 51 min
